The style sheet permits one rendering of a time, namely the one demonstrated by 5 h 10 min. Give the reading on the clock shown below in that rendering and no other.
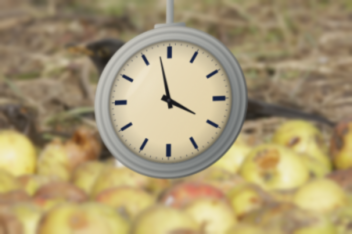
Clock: 3 h 58 min
